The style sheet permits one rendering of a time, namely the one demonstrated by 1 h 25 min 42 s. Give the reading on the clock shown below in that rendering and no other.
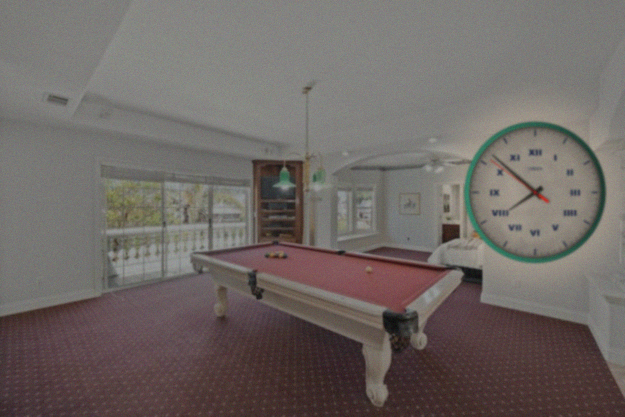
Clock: 7 h 51 min 51 s
